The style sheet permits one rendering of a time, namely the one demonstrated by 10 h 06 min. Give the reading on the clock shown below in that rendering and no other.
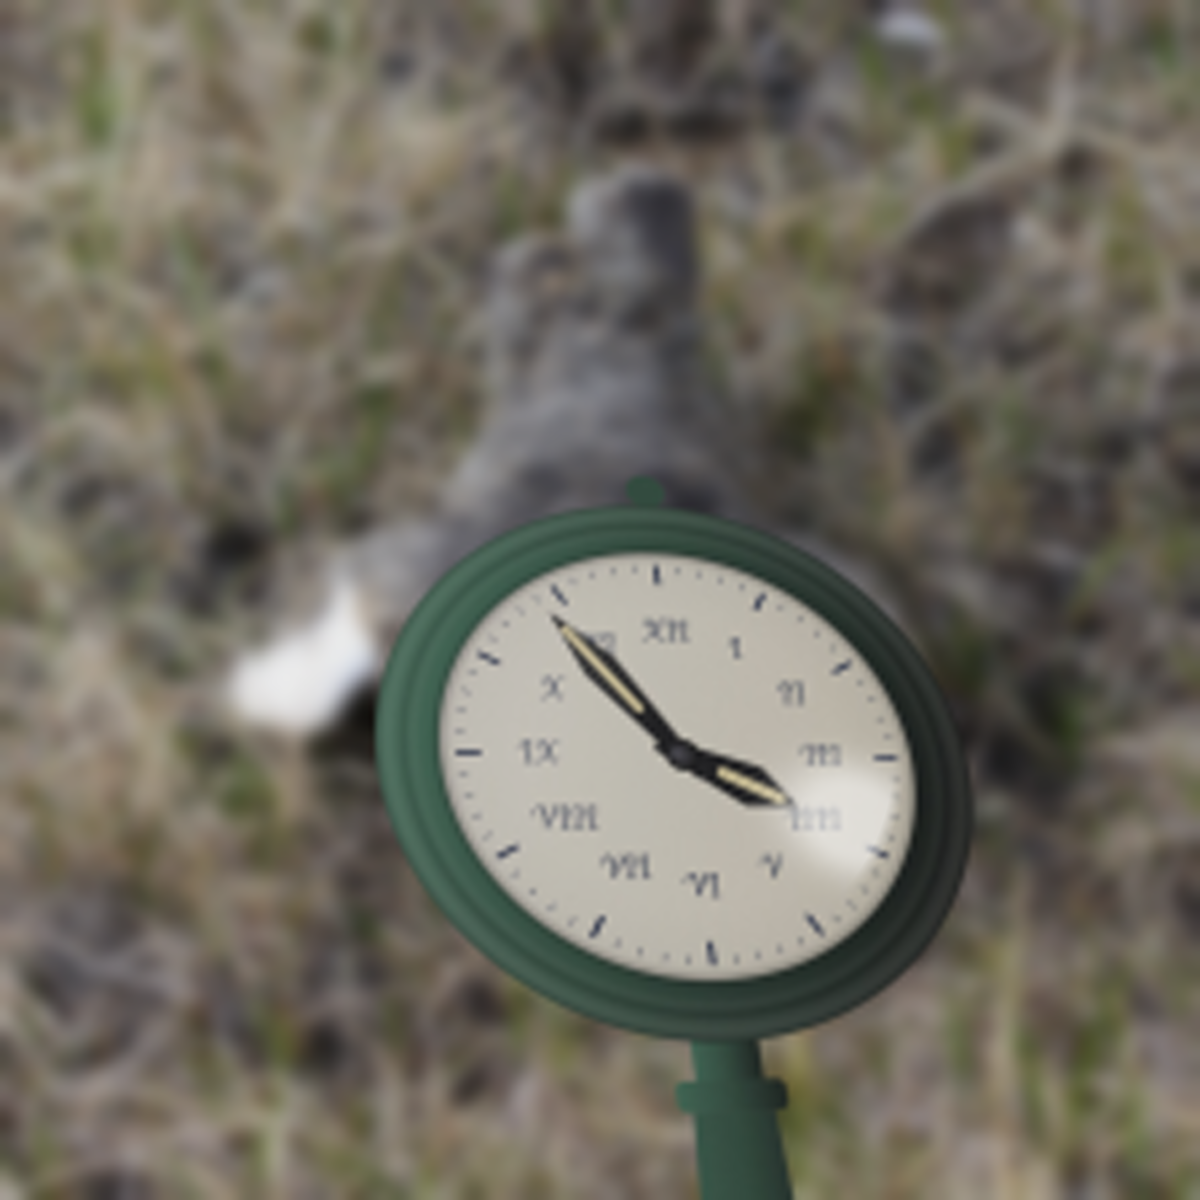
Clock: 3 h 54 min
